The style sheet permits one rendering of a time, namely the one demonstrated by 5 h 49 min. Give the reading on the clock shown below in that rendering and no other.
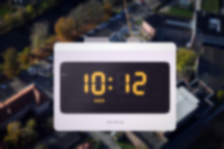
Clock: 10 h 12 min
